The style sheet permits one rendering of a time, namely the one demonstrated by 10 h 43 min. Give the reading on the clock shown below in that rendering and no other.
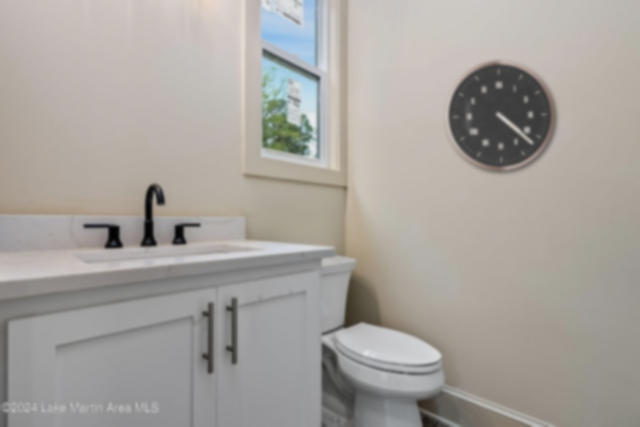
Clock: 4 h 22 min
